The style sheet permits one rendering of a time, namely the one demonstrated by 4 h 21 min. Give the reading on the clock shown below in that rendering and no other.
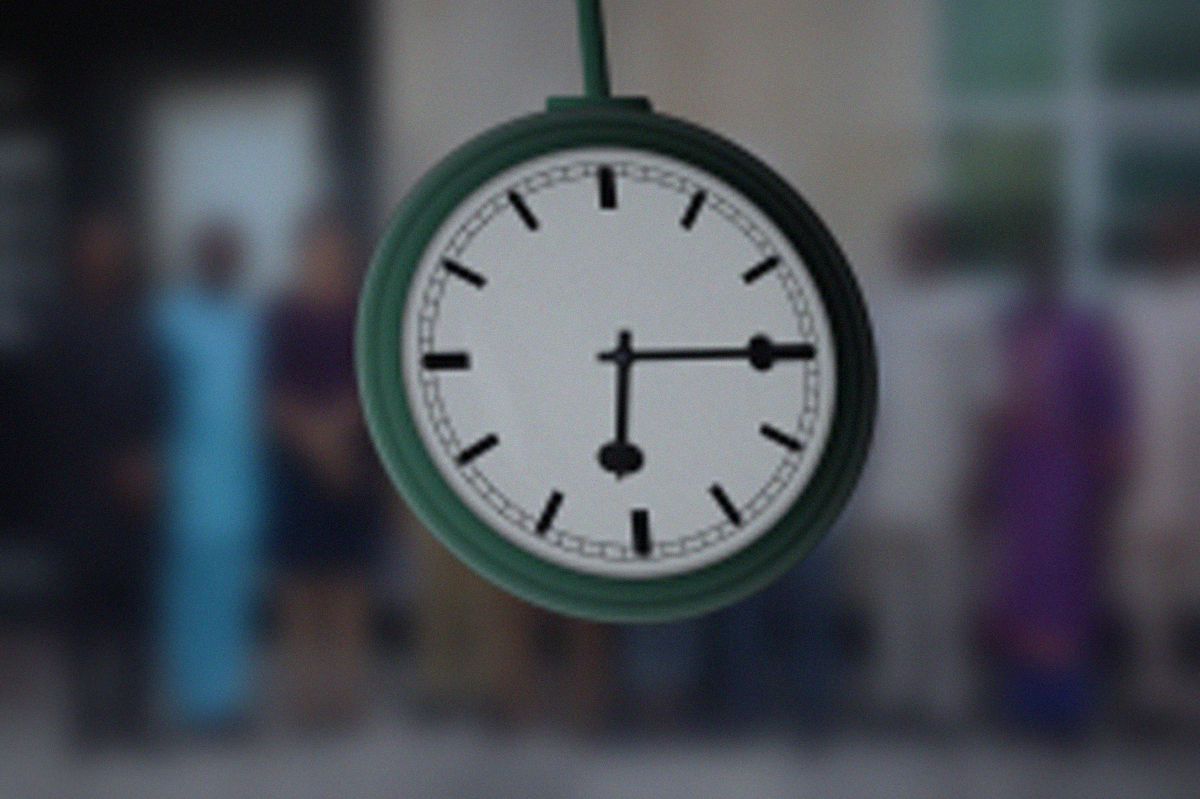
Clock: 6 h 15 min
